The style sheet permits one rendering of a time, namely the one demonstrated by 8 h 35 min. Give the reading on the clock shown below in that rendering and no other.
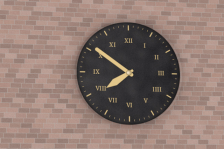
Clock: 7 h 51 min
